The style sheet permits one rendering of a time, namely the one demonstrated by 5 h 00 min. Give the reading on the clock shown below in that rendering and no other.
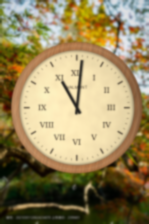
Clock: 11 h 01 min
